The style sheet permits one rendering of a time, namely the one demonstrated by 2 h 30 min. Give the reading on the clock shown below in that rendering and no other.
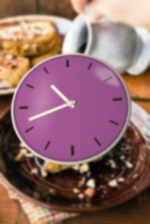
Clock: 10 h 42 min
